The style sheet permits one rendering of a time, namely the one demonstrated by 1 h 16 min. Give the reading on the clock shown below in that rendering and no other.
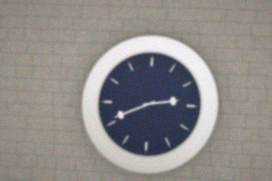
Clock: 2 h 41 min
